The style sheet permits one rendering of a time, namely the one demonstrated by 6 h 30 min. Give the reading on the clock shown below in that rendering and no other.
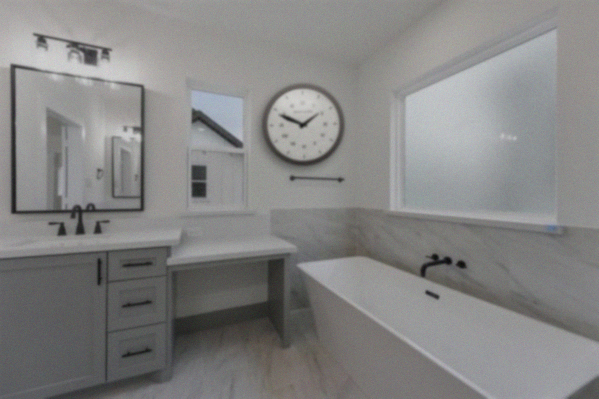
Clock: 1 h 49 min
